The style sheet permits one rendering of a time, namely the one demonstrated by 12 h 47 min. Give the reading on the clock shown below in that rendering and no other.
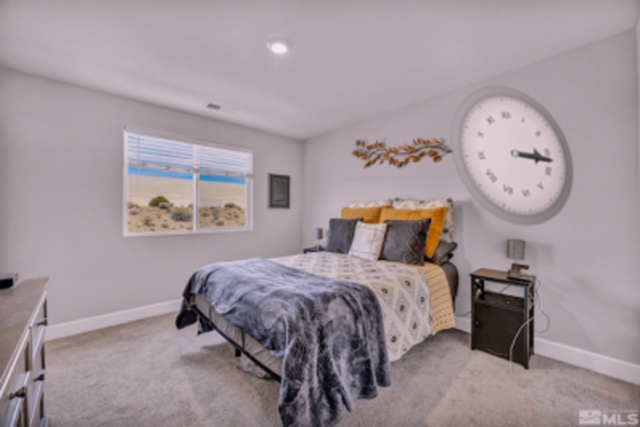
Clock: 3 h 17 min
